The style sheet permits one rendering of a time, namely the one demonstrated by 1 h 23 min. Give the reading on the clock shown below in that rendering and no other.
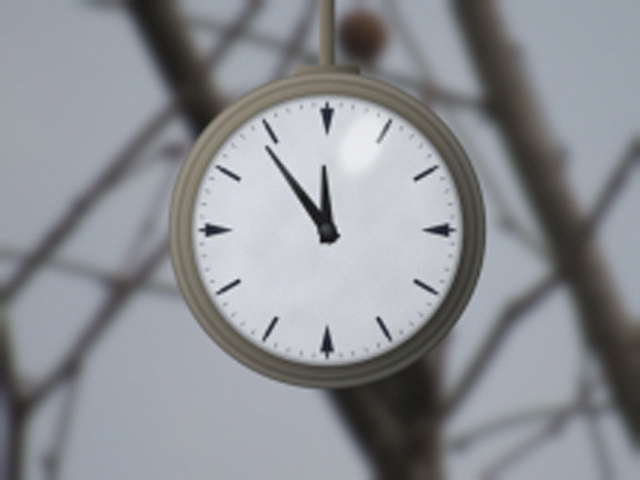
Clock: 11 h 54 min
